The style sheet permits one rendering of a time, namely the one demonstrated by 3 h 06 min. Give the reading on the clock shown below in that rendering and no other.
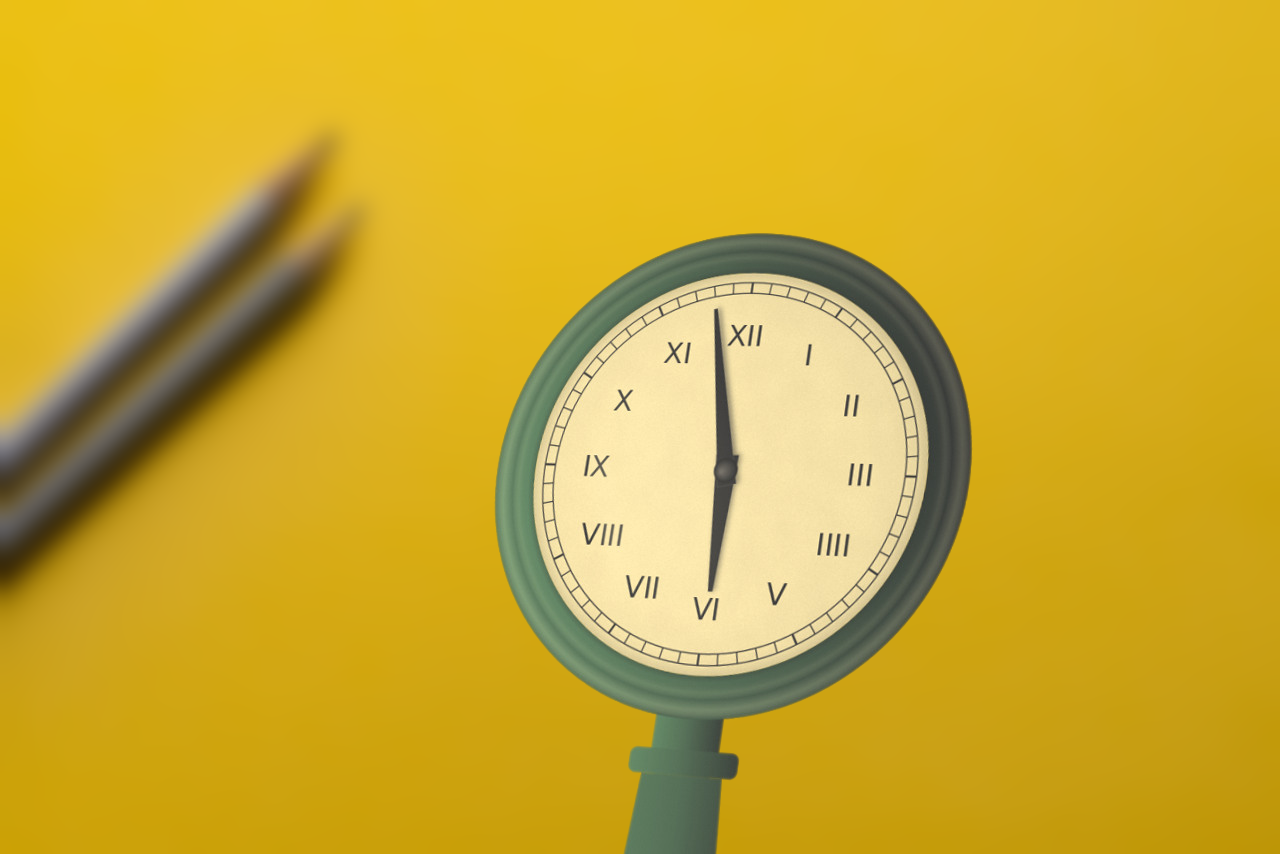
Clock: 5 h 58 min
